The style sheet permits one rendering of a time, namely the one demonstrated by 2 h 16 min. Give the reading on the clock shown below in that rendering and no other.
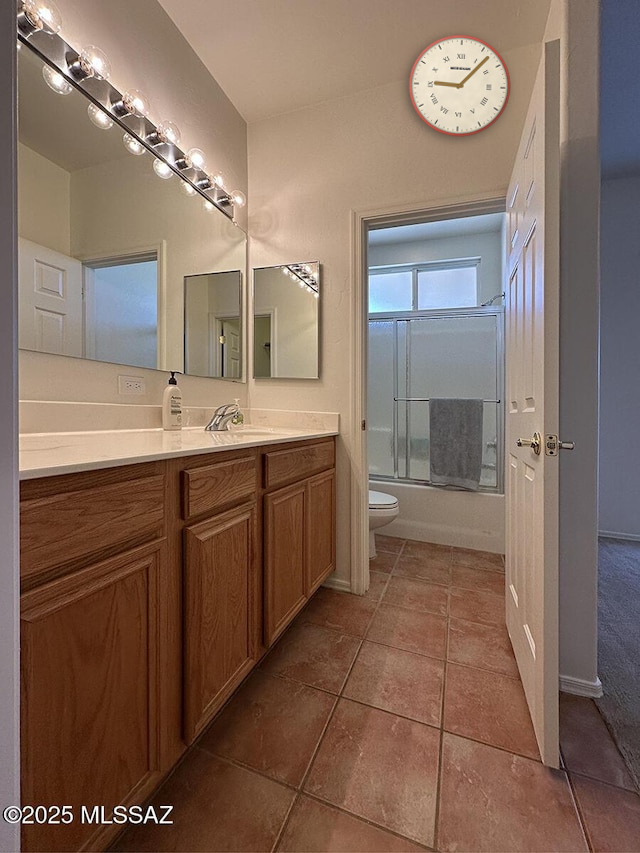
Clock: 9 h 07 min
